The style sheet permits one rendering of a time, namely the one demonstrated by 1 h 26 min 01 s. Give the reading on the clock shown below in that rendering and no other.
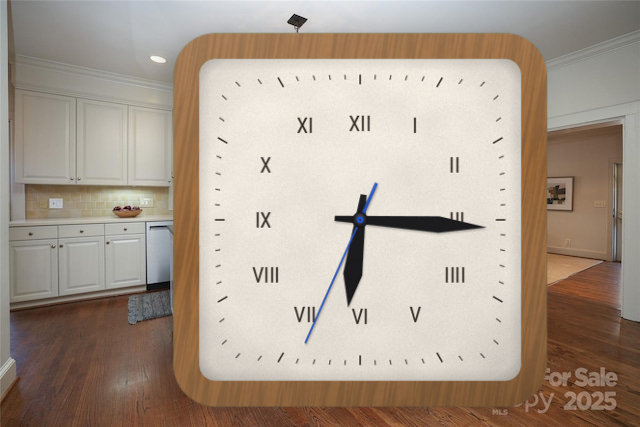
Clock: 6 h 15 min 34 s
